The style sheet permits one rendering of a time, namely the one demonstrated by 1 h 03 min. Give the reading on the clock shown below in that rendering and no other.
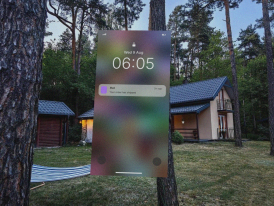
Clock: 6 h 05 min
